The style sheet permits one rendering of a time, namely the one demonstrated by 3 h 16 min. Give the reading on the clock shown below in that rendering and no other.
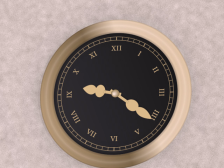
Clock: 9 h 21 min
